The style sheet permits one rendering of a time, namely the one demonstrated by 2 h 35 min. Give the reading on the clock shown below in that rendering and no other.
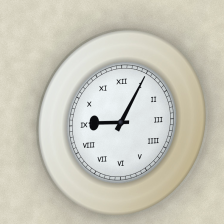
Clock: 9 h 05 min
